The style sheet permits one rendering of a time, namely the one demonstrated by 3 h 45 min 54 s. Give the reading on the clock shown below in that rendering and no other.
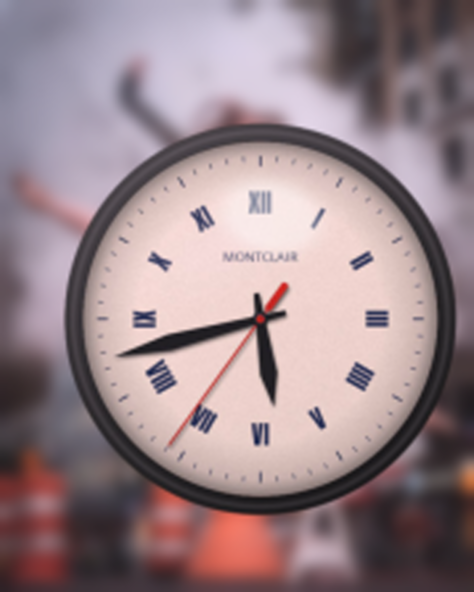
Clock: 5 h 42 min 36 s
